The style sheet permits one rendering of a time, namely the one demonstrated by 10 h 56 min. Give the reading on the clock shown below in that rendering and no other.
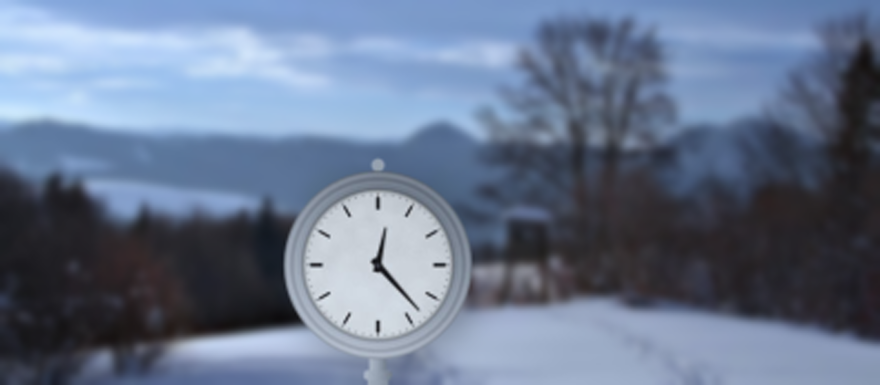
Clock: 12 h 23 min
